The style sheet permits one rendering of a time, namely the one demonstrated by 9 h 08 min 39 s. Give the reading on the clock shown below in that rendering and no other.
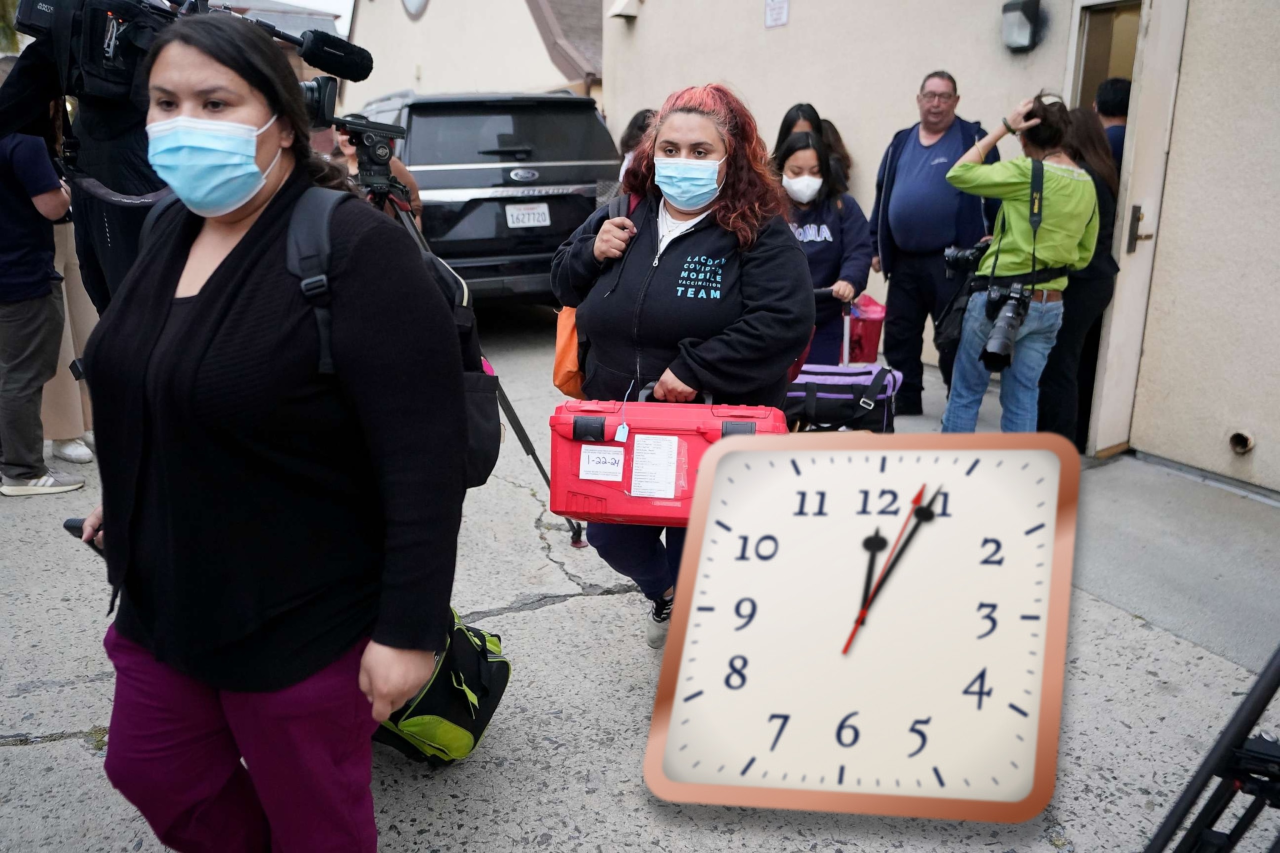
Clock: 12 h 04 min 03 s
